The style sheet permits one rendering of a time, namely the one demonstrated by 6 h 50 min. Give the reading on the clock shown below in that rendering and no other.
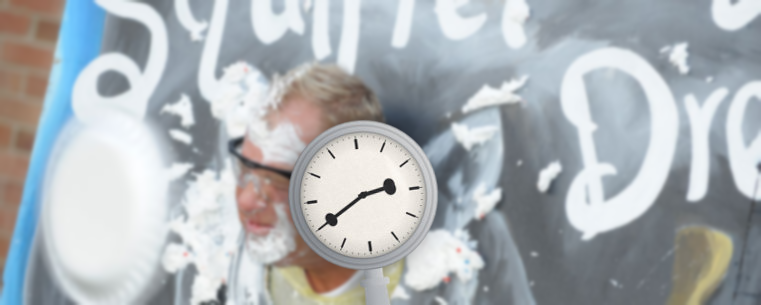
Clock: 2 h 40 min
